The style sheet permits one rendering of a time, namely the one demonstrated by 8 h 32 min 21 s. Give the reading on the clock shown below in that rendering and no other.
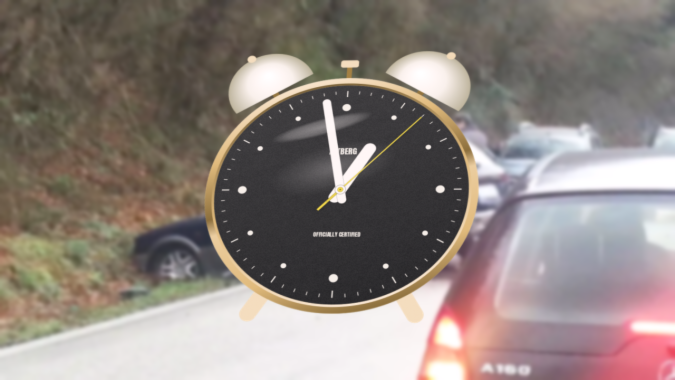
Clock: 12 h 58 min 07 s
